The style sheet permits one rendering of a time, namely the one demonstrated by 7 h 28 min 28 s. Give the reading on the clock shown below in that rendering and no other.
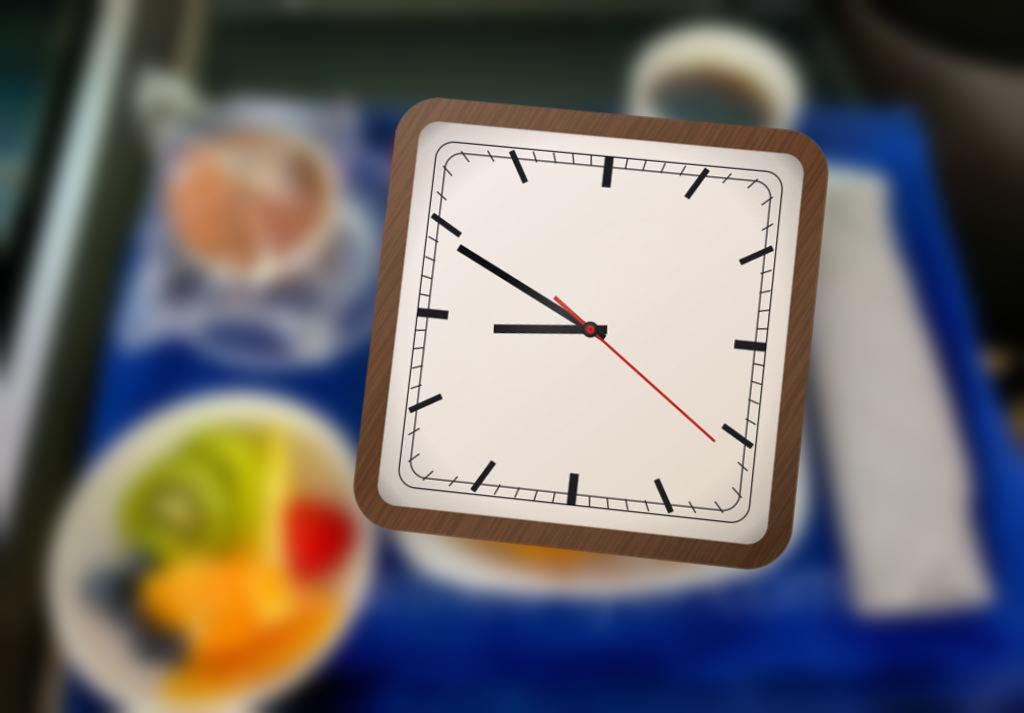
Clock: 8 h 49 min 21 s
